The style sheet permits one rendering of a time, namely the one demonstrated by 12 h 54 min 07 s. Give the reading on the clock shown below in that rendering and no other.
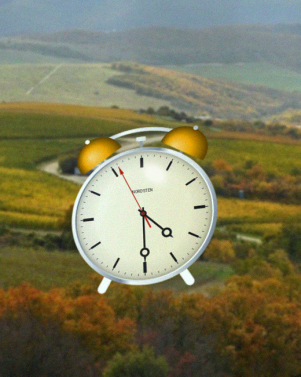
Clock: 4 h 29 min 56 s
